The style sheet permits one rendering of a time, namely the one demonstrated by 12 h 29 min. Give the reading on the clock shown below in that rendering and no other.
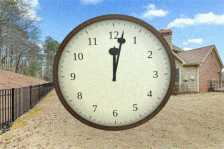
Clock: 12 h 02 min
